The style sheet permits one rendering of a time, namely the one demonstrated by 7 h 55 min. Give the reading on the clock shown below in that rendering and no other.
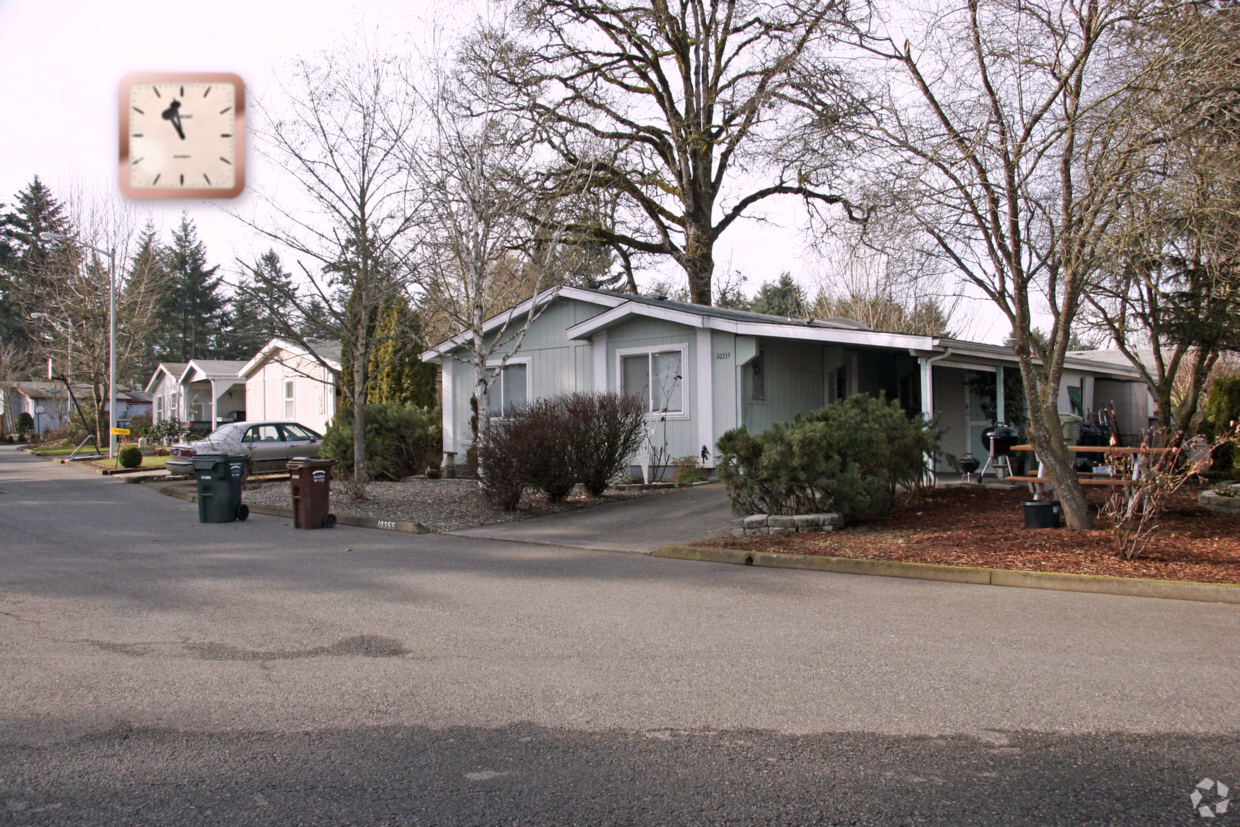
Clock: 10 h 58 min
